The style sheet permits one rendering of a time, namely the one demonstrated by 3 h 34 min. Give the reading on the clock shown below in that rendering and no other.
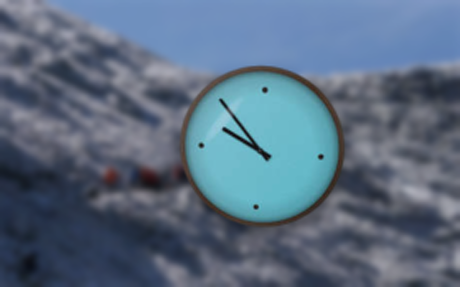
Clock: 9 h 53 min
